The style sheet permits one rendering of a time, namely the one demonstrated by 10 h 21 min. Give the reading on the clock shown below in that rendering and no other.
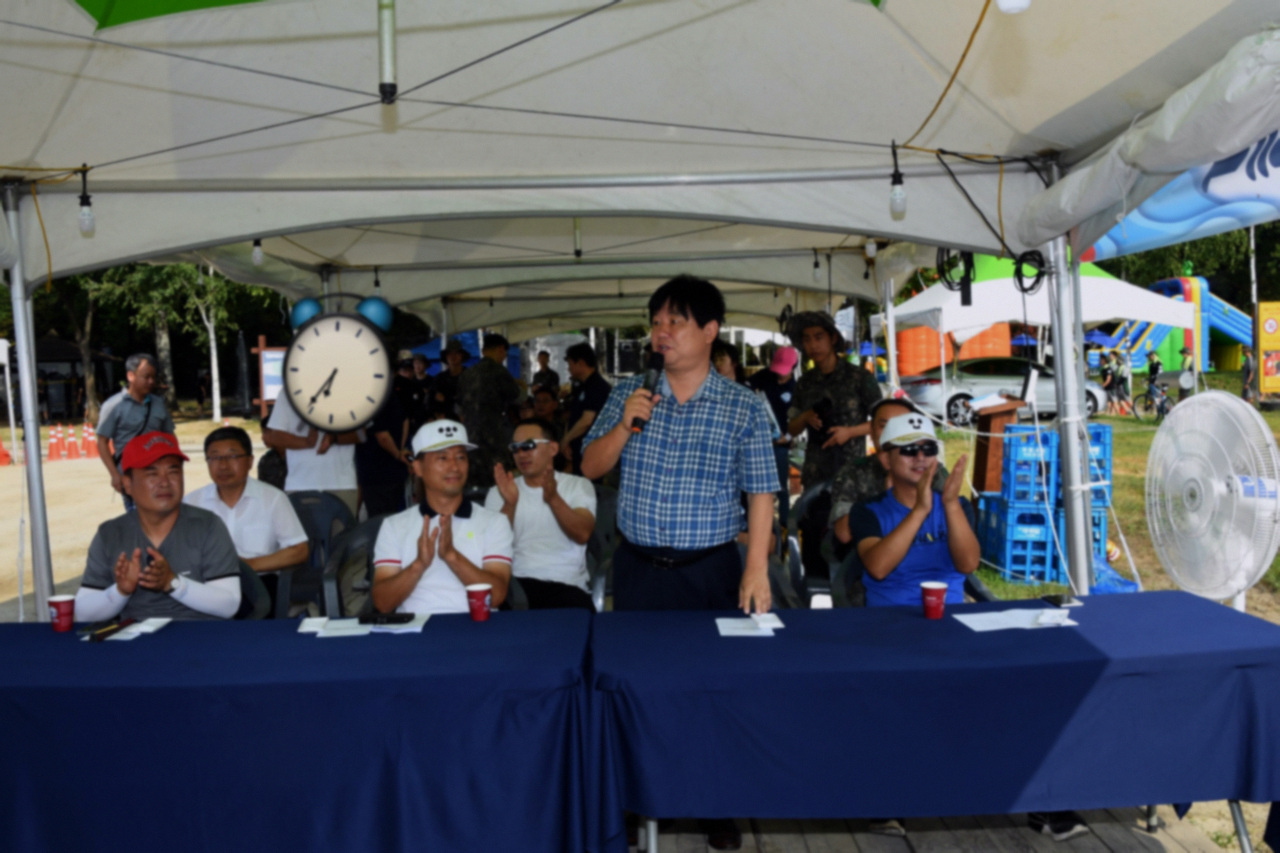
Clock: 6 h 36 min
